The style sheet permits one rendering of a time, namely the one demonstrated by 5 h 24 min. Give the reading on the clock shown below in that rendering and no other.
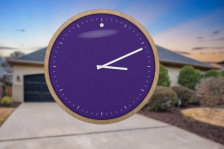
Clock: 3 h 11 min
